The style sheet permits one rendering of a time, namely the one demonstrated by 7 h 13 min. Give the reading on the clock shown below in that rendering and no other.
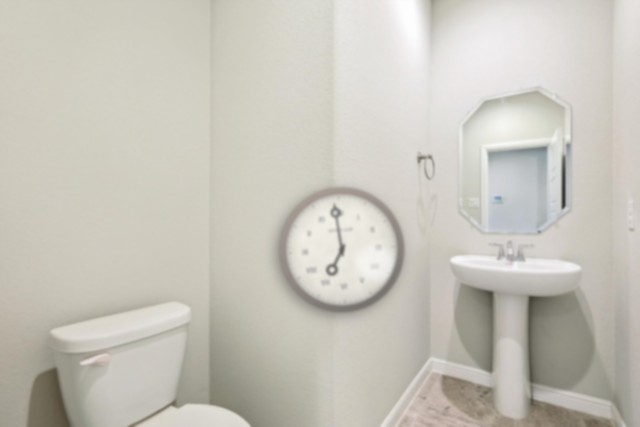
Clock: 6 h 59 min
